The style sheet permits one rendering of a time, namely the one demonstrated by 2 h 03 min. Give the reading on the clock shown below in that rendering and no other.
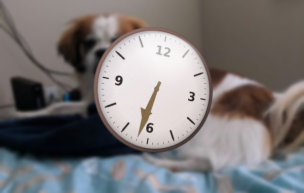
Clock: 6 h 32 min
